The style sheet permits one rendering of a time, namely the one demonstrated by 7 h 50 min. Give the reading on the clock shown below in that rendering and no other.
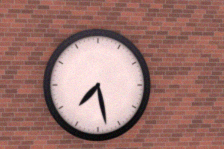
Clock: 7 h 28 min
